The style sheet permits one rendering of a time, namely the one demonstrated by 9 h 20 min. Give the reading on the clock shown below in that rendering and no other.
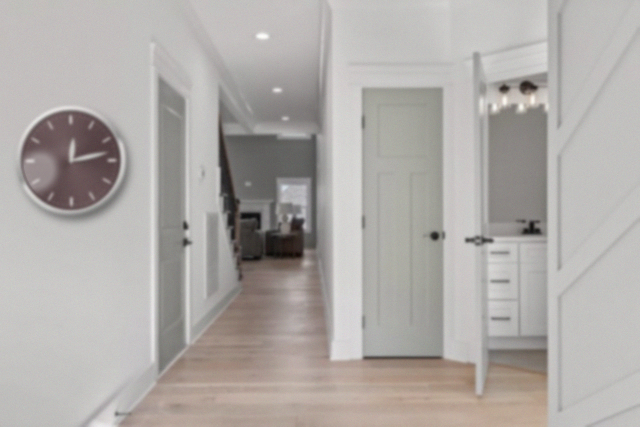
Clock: 12 h 13 min
